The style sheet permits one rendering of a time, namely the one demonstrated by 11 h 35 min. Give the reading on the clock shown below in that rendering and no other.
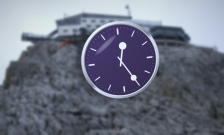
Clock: 12 h 25 min
